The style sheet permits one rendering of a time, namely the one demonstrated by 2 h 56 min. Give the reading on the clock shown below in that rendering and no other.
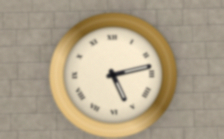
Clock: 5 h 13 min
